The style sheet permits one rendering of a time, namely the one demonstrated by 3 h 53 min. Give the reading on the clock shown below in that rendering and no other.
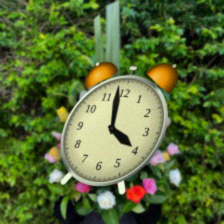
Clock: 3 h 58 min
